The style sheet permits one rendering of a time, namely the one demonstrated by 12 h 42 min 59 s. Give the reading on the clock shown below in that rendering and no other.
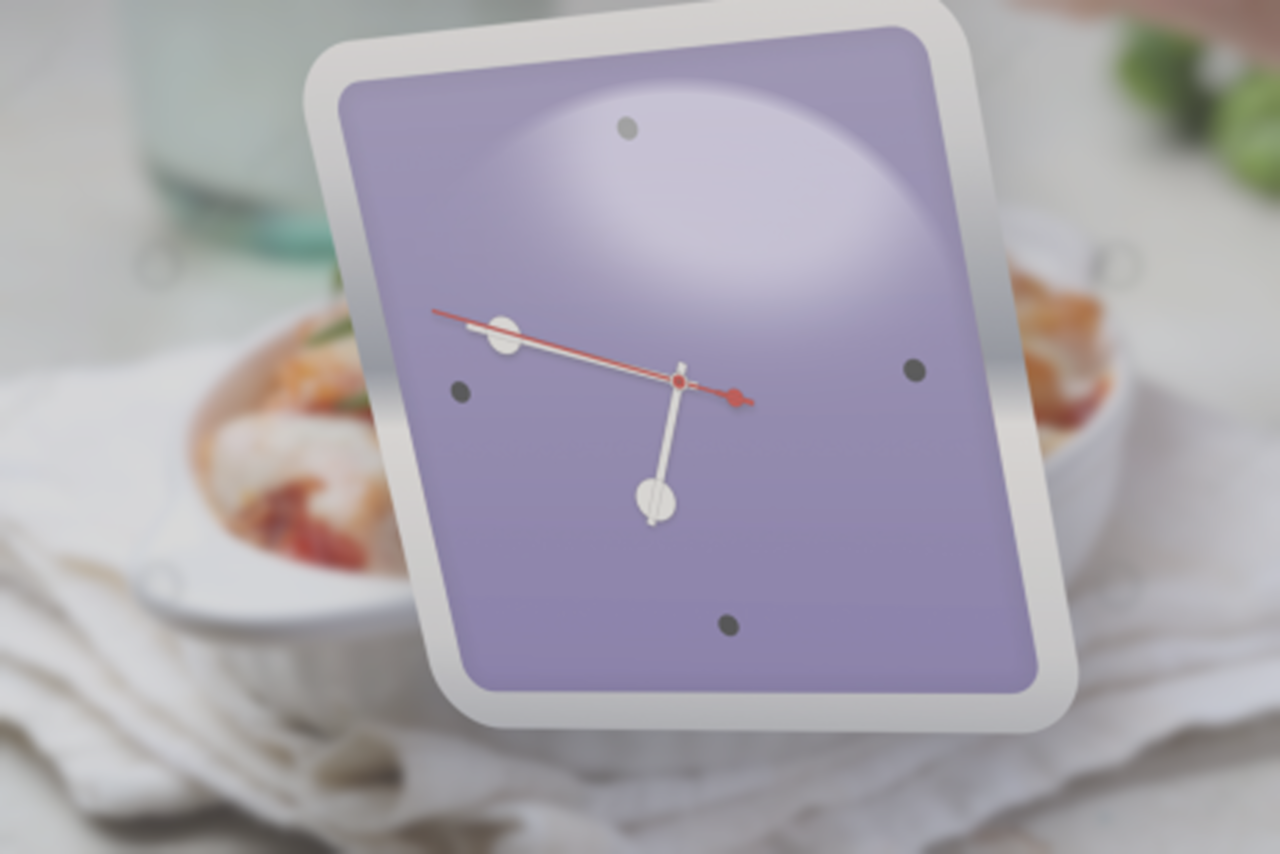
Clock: 6 h 47 min 48 s
